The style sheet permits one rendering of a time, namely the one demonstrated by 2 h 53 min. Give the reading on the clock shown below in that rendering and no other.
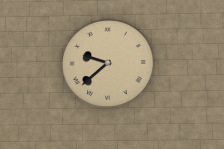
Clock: 9 h 38 min
